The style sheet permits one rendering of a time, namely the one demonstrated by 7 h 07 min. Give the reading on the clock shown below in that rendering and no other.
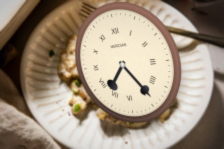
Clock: 7 h 24 min
